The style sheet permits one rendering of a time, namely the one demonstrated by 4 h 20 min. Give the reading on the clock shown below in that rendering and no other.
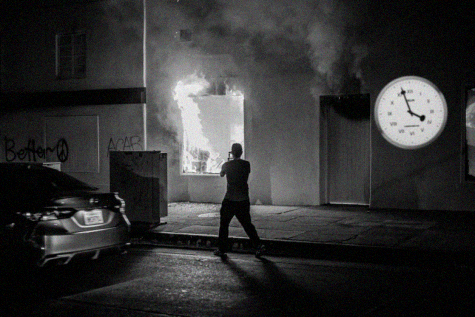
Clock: 3 h 57 min
